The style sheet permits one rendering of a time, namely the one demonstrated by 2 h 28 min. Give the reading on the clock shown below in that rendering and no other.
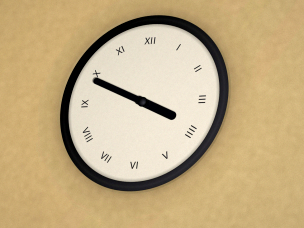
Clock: 3 h 49 min
